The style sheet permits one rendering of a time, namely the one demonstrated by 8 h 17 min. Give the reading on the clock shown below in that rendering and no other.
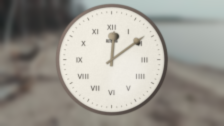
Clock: 12 h 09 min
